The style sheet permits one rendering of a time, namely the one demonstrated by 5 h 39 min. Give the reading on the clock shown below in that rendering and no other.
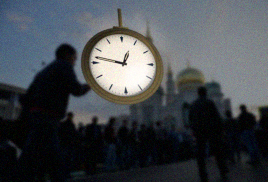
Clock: 12 h 47 min
